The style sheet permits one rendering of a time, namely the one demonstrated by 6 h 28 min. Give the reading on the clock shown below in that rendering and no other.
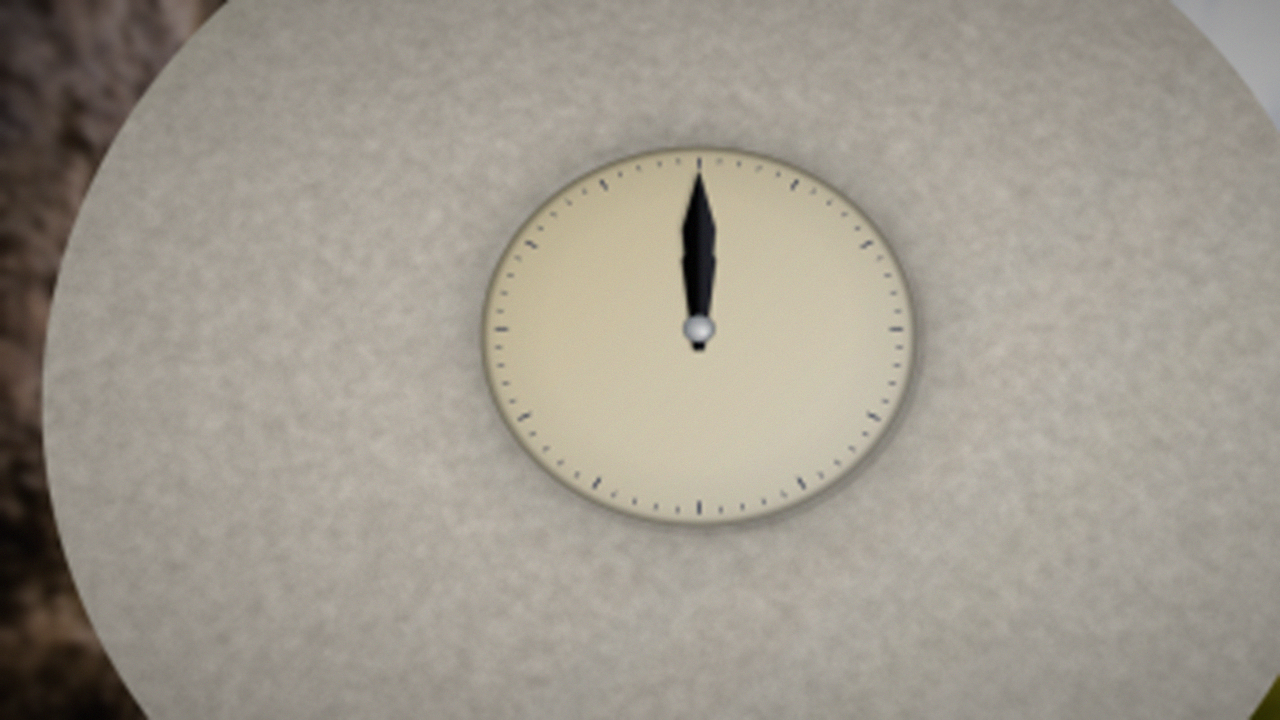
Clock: 12 h 00 min
